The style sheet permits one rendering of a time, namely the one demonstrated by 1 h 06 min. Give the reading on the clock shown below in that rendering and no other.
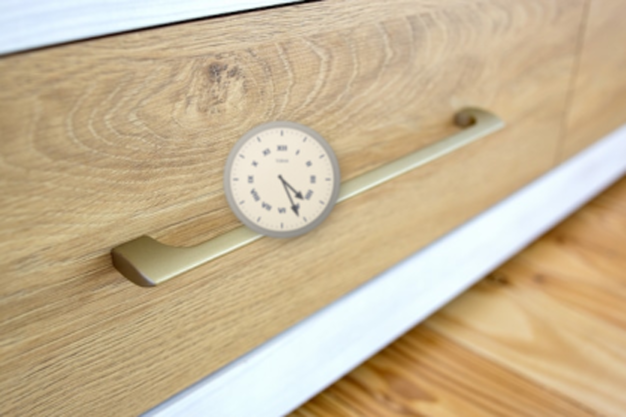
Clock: 4 h 26 min
